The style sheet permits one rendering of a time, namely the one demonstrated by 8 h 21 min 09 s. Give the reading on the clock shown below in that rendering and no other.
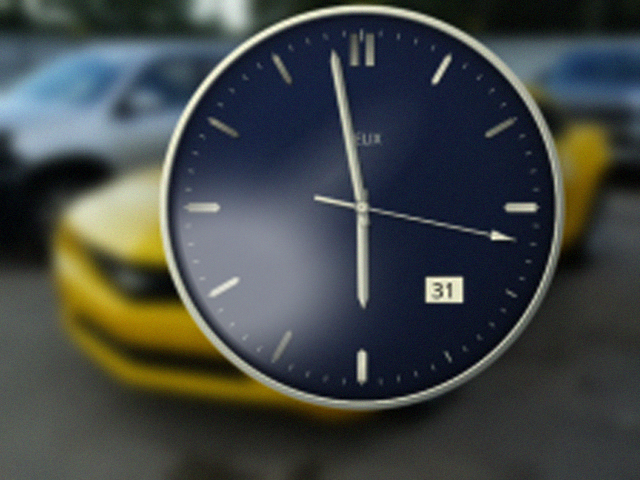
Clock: 5 h 58 min 17 s
